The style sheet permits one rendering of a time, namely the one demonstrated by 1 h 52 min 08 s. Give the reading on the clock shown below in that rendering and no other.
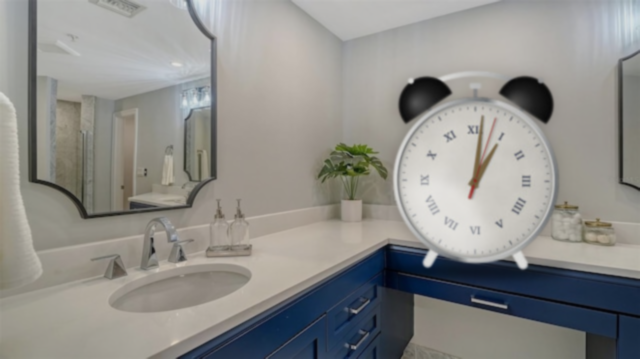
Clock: 1 h 01 min 03 s
